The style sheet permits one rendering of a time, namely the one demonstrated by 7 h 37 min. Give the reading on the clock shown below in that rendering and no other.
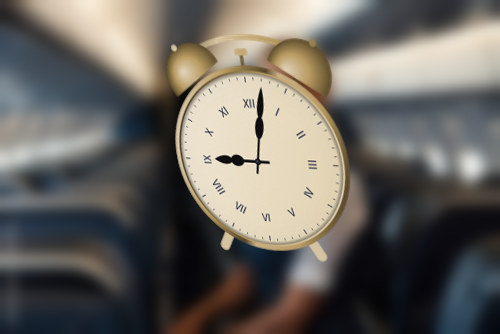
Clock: 9 h 02 min
